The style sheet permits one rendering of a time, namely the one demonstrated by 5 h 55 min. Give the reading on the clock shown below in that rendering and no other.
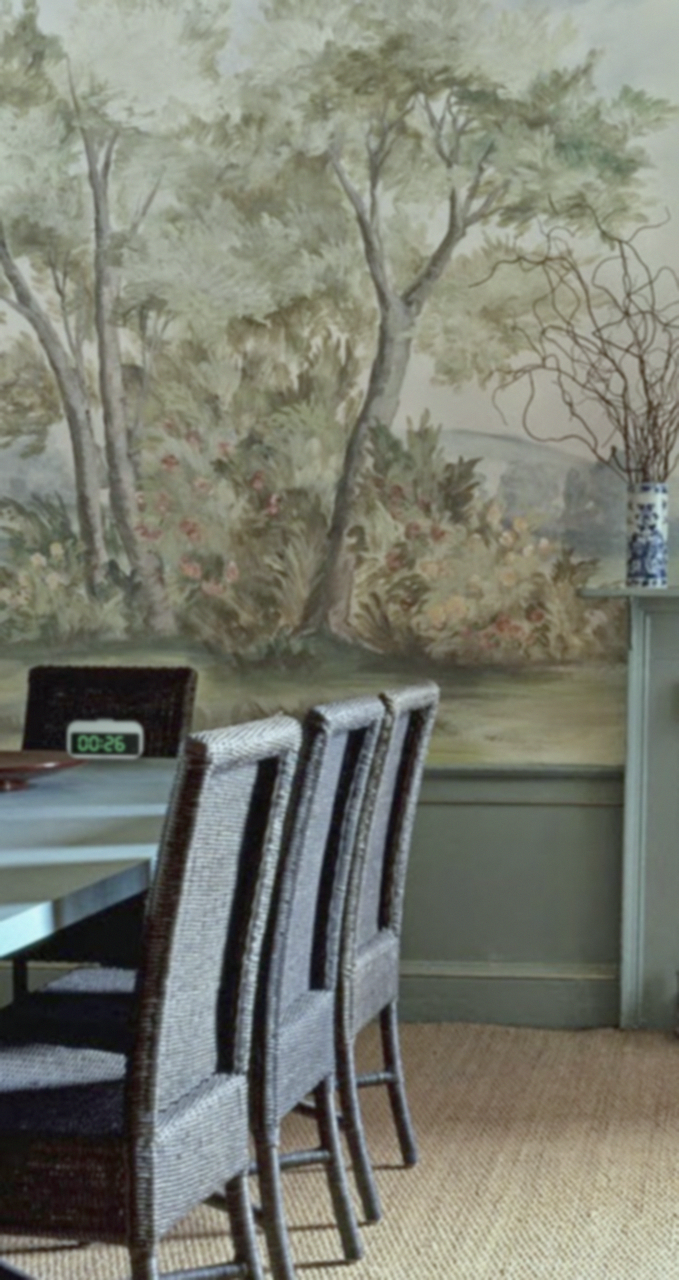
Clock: 0 h 26 min
